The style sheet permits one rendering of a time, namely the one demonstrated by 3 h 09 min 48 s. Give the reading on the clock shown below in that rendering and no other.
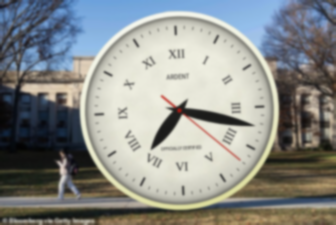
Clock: 7 h 17 min 22 s
